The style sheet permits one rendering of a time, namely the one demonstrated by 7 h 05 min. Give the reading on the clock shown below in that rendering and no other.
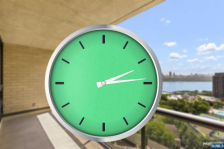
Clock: 2 h 14 min
